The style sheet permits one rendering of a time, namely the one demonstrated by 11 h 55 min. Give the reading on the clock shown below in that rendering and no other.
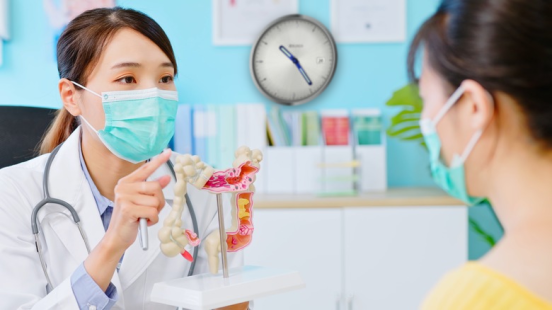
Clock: 10 h 24 min
